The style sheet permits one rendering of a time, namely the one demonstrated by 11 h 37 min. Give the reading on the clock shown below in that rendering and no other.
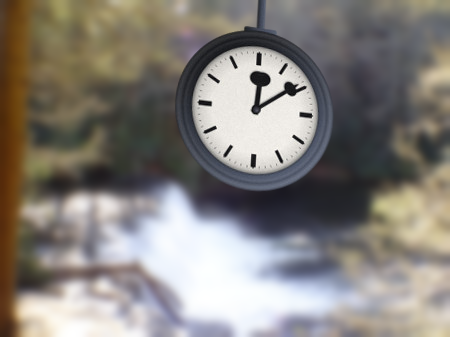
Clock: 12 h 09 min
